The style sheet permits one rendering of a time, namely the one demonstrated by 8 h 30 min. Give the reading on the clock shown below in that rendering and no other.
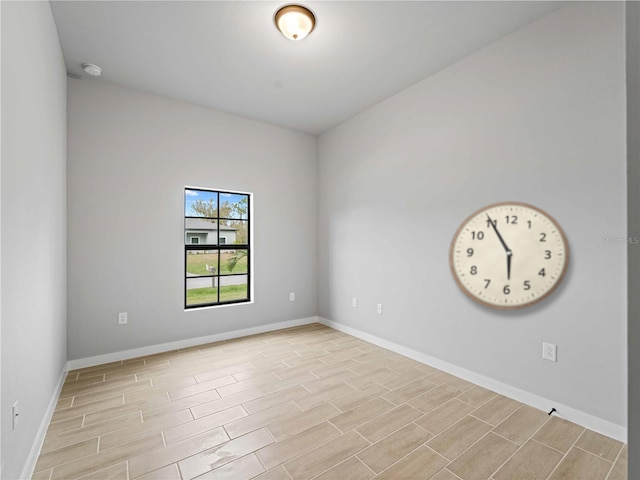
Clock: 5 h 55 min
